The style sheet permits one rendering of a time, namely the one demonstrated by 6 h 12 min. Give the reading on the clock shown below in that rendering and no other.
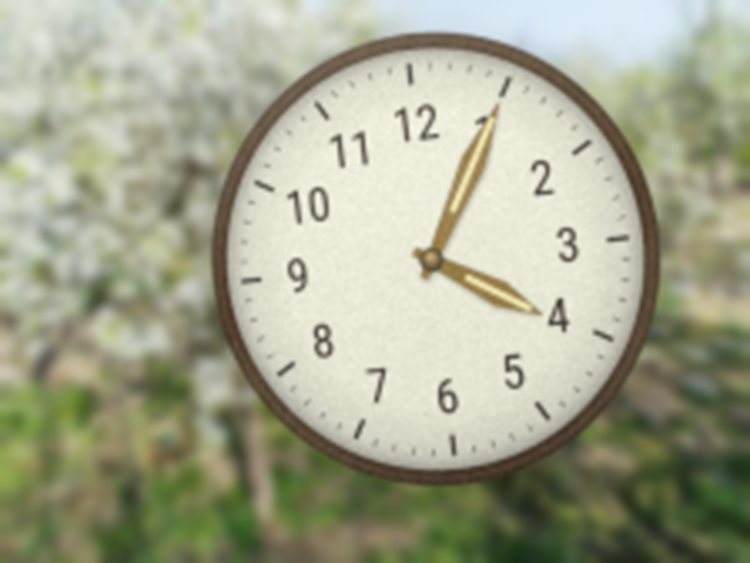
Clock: 4 h 05 min
